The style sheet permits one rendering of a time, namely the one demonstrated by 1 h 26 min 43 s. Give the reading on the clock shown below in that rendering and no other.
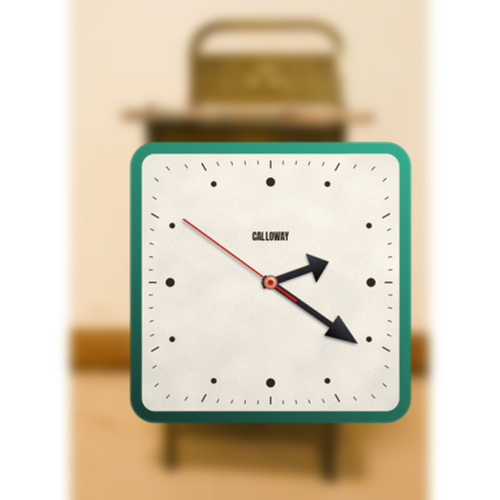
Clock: 2 h 20 min 51 s
